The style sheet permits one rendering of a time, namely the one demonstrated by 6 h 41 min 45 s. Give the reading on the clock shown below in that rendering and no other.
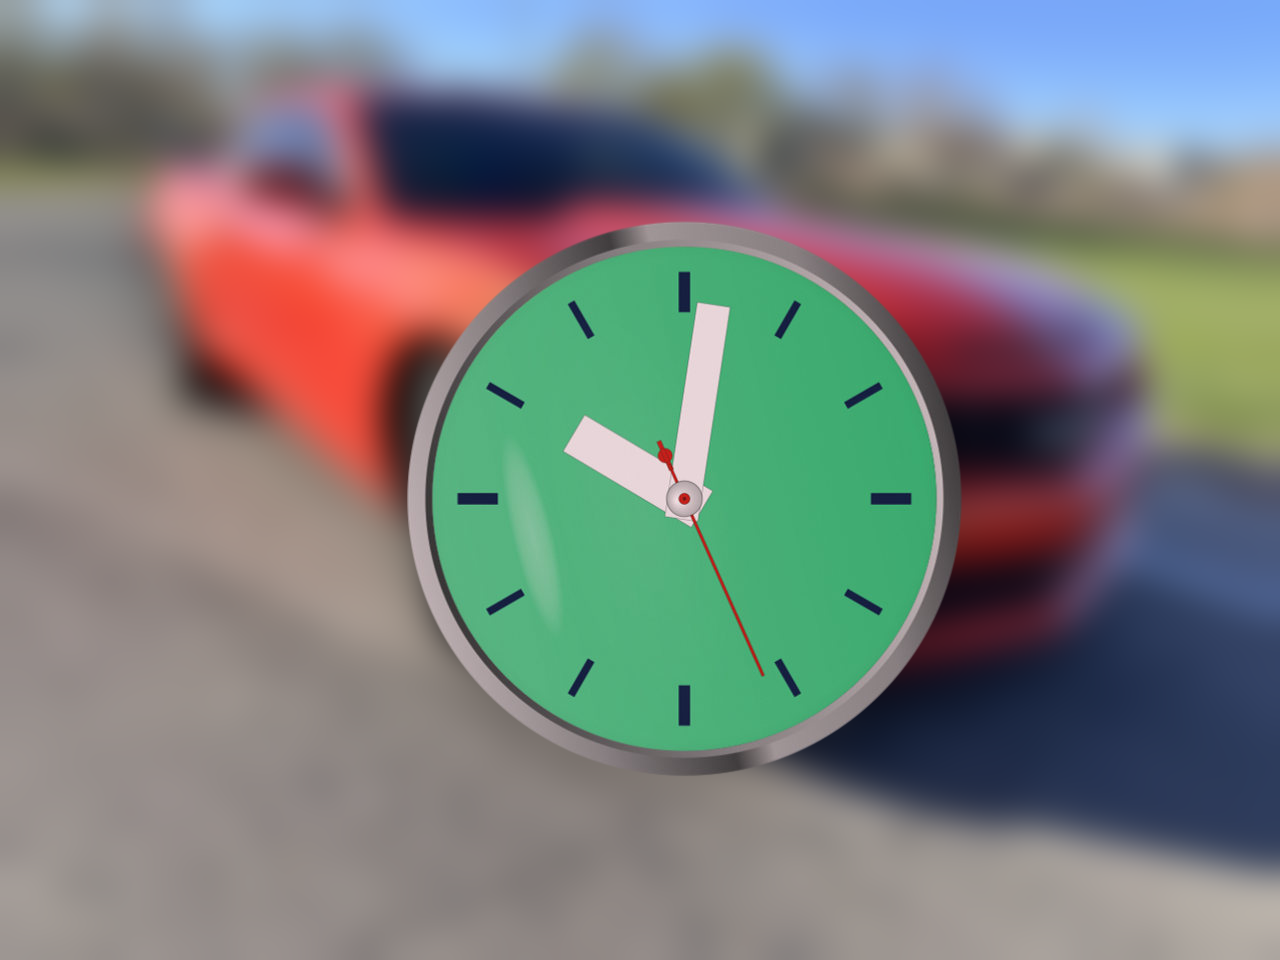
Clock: 10 h 01 min 26 s
